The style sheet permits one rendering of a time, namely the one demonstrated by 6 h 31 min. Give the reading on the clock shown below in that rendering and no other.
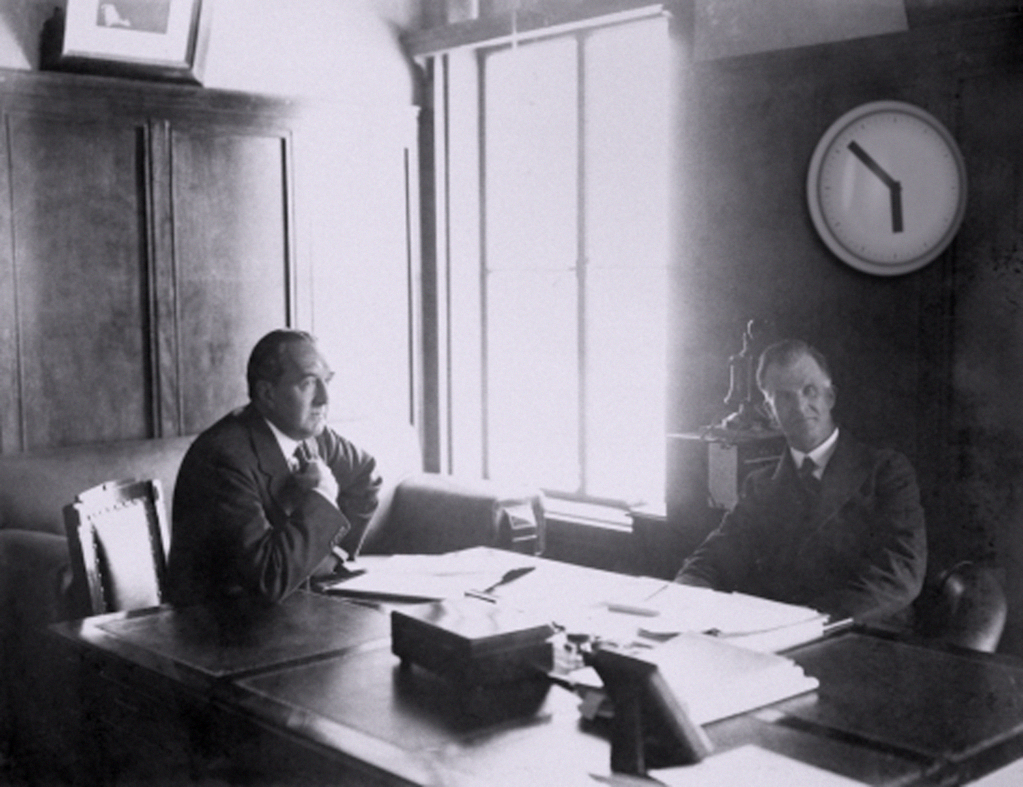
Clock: 5 h 52 min
